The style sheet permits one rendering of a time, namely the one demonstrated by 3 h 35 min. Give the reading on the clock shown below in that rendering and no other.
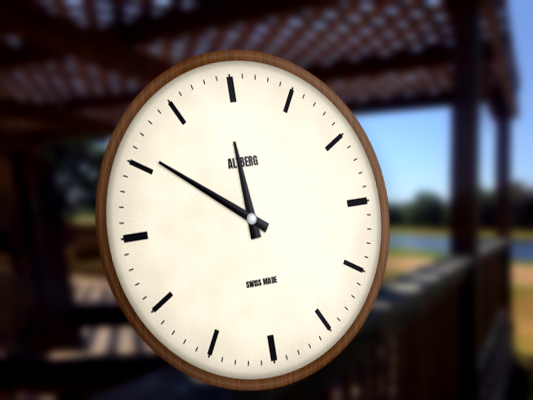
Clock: 11 h 51 min
